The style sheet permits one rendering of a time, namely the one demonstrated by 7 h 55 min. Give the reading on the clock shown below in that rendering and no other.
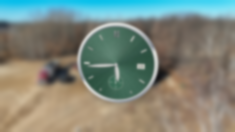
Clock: 5 h 44 min
